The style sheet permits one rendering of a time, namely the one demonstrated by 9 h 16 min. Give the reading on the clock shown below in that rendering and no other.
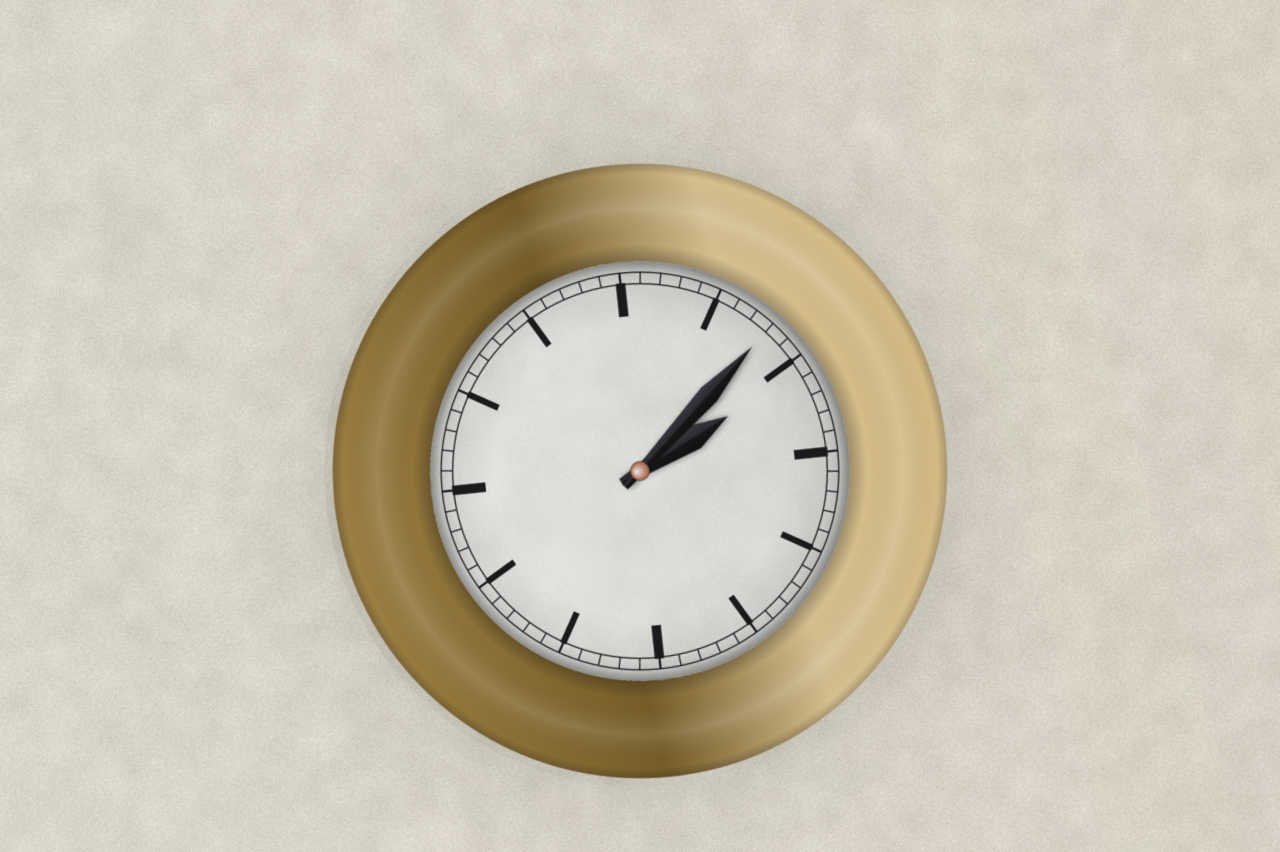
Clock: 2 h 08 min
